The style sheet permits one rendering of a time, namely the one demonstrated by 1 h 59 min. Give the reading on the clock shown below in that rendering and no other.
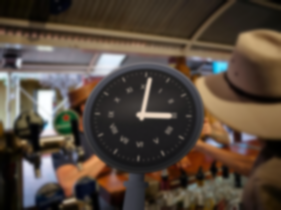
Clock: 3 h 01 min
